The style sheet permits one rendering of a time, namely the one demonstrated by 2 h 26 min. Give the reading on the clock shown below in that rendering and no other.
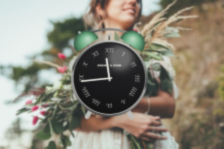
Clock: 11 h 44 min
